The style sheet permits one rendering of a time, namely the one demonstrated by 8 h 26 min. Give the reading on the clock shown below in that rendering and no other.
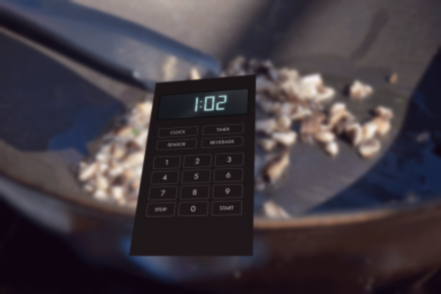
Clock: 1 h 02 min
